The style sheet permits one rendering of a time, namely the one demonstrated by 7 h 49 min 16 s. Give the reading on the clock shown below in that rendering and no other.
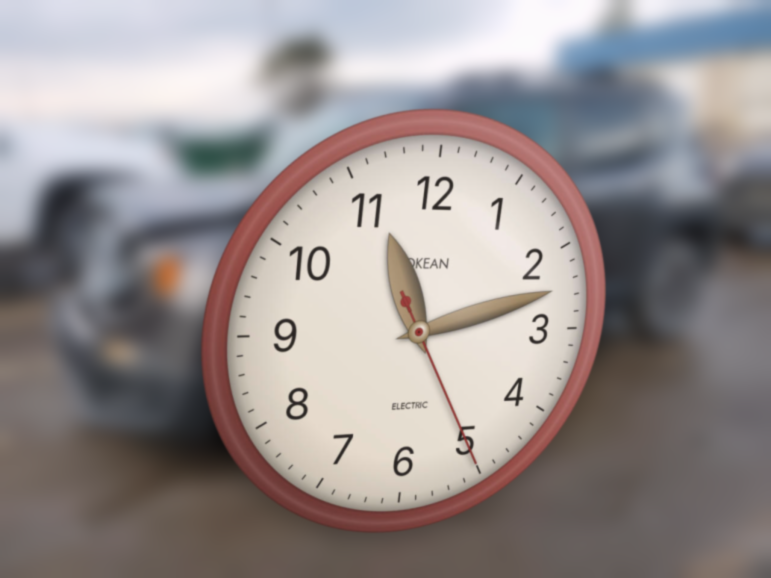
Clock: 11 h 12 min 25 s
